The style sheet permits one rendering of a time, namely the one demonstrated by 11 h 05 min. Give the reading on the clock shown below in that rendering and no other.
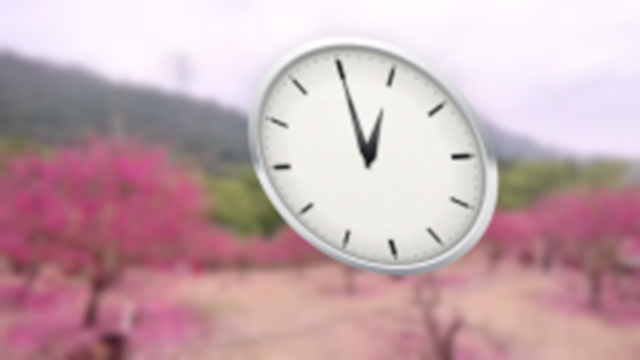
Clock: 1 h 00 min
